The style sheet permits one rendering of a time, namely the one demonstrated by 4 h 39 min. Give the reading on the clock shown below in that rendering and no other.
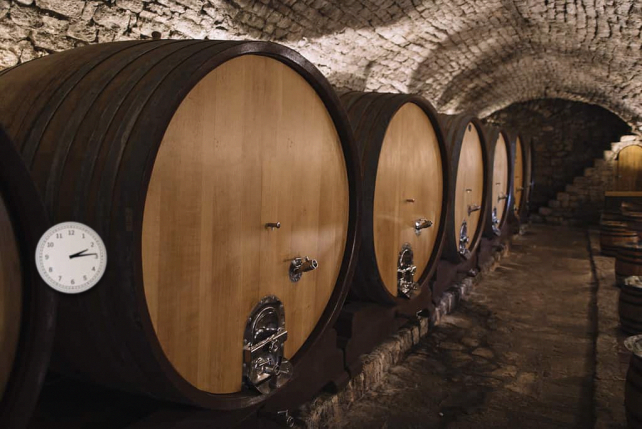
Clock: 2 h 14 min
